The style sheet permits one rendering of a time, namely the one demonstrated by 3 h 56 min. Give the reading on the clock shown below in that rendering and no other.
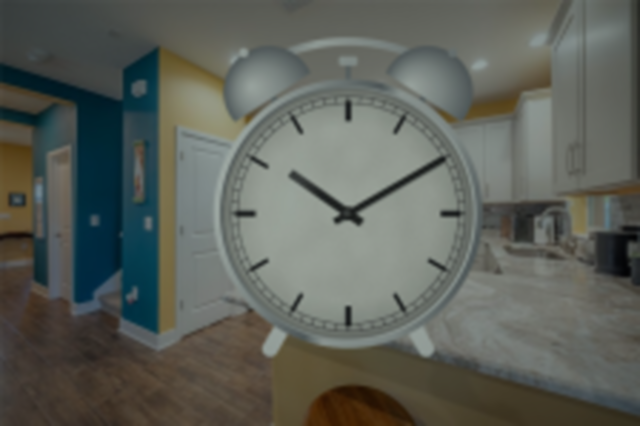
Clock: 10 h 10 min
